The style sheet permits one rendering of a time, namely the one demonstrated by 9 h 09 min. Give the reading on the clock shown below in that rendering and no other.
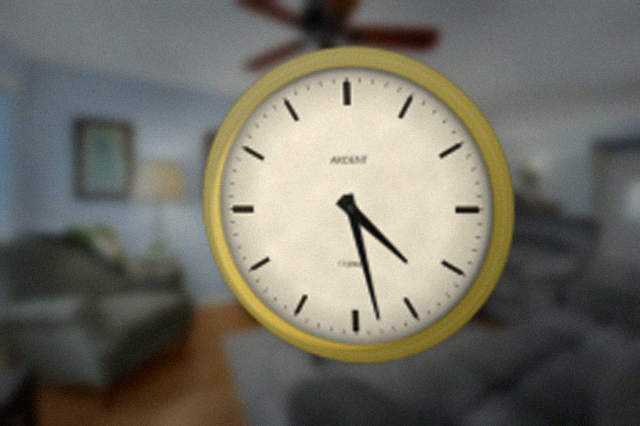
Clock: 4 h 28 min
